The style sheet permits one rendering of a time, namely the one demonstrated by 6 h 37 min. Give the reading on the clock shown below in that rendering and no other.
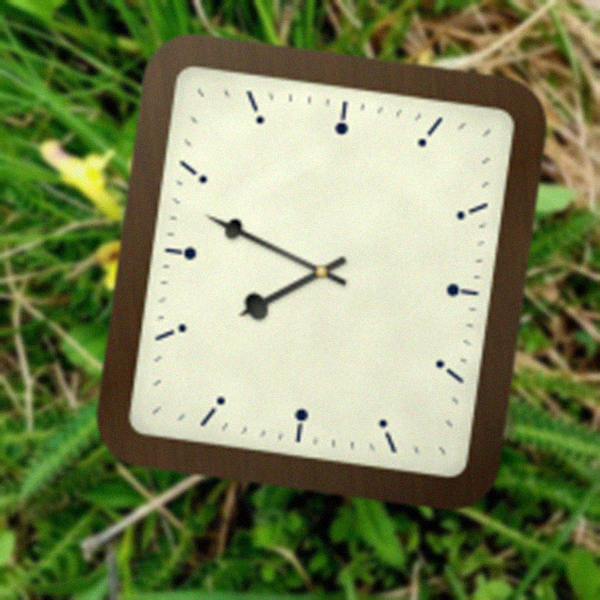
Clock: 7 h 48 min
